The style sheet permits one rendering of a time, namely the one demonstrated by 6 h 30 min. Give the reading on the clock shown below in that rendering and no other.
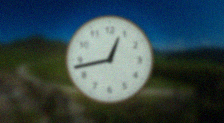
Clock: 12 h 43 min
